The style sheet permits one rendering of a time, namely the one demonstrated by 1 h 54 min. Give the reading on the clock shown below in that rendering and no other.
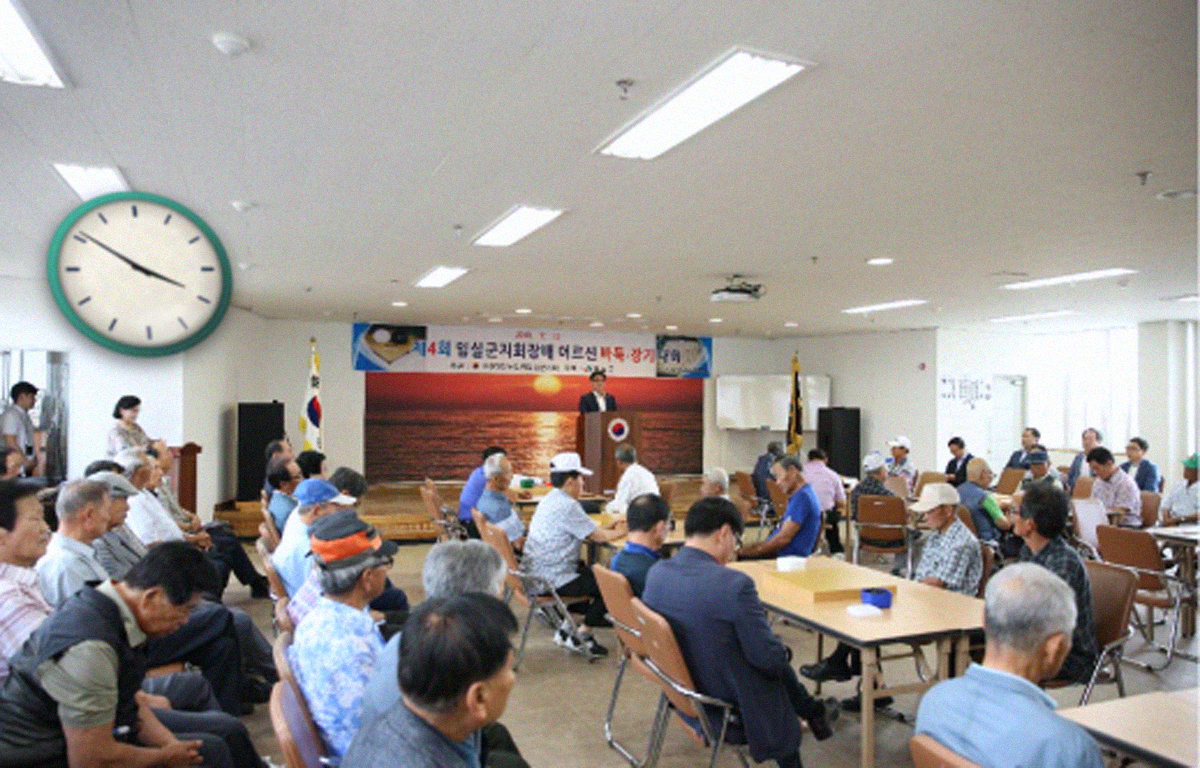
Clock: 3 h 51 min
